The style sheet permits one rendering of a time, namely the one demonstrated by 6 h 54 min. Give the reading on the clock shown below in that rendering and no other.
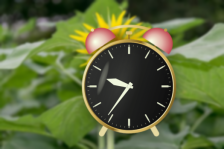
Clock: 9 h 36 min
